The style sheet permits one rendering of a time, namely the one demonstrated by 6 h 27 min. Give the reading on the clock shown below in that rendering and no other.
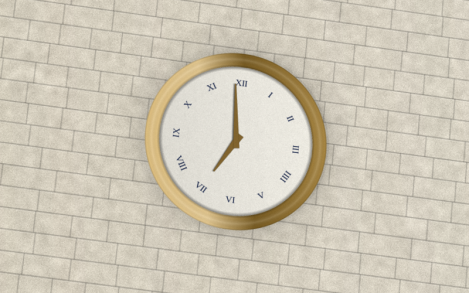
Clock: 6 h 59 min
